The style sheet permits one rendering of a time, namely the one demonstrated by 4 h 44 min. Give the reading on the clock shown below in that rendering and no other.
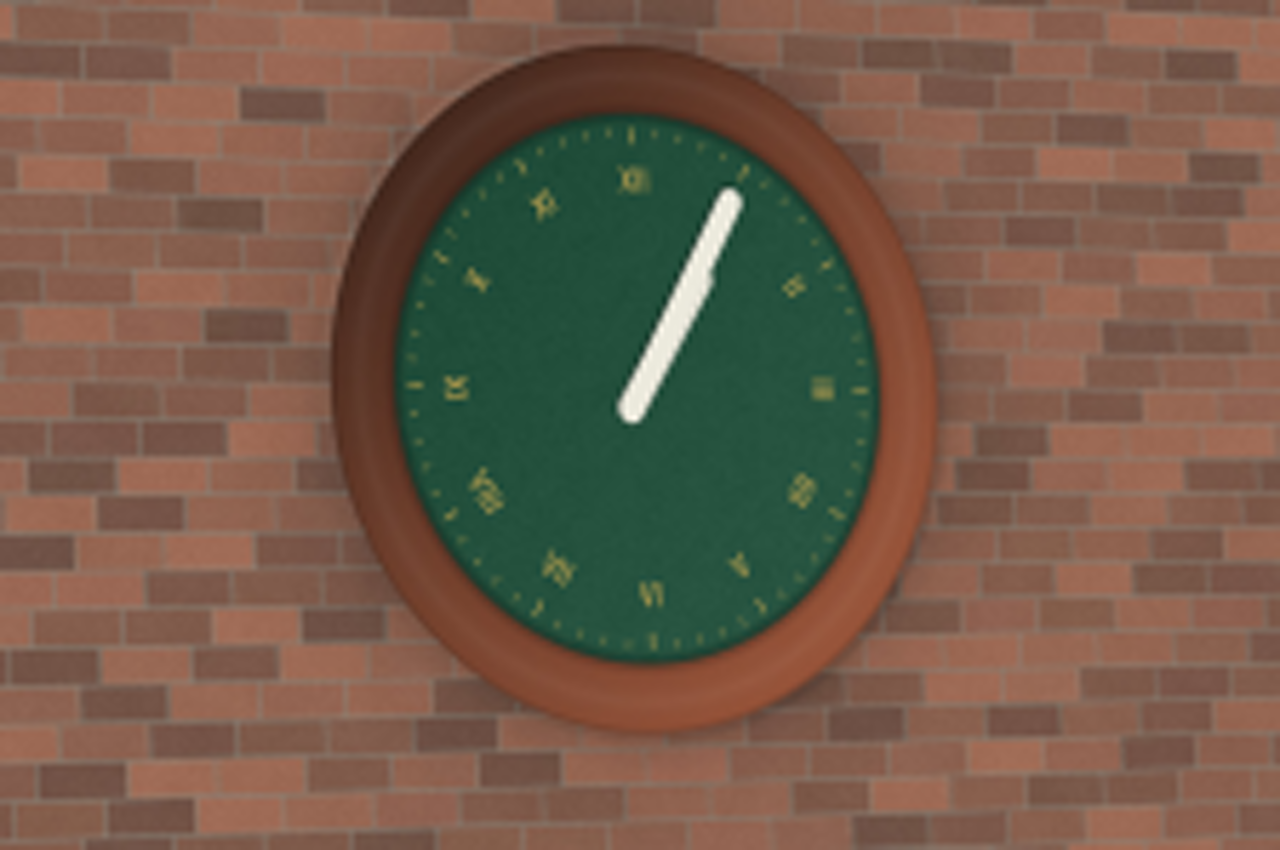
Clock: 1 h 05 min
